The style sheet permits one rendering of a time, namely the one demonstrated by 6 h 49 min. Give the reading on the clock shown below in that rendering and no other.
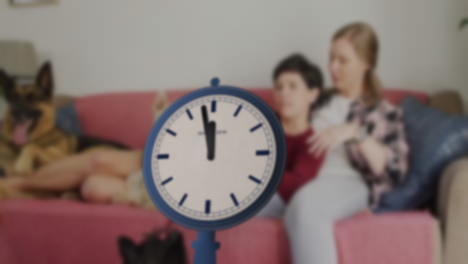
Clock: 11 h 58 min
